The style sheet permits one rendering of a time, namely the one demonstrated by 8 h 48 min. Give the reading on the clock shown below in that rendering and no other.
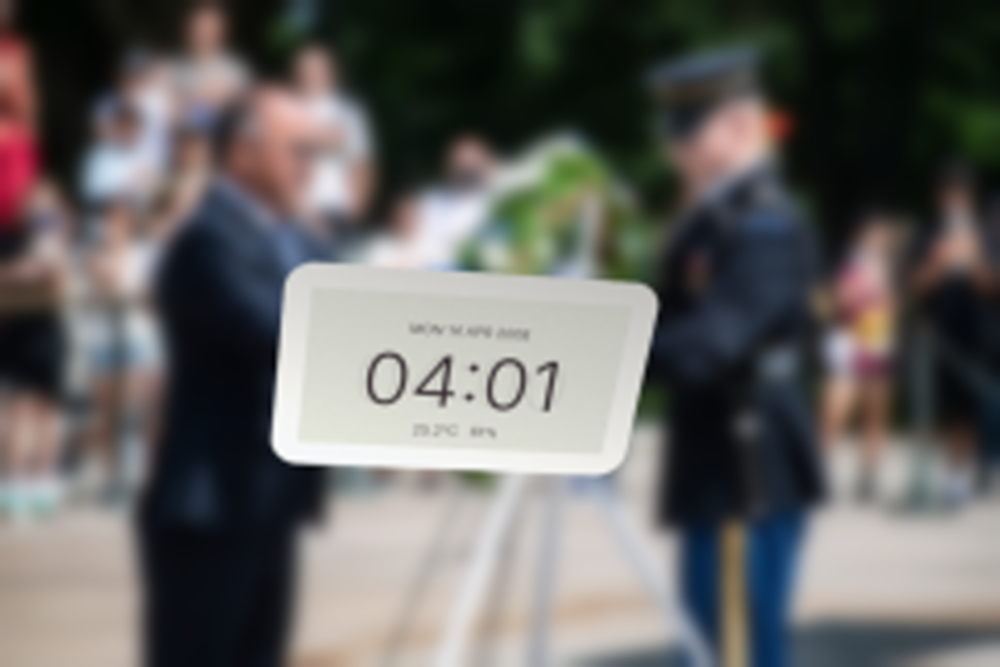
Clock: 4 h 01 min
